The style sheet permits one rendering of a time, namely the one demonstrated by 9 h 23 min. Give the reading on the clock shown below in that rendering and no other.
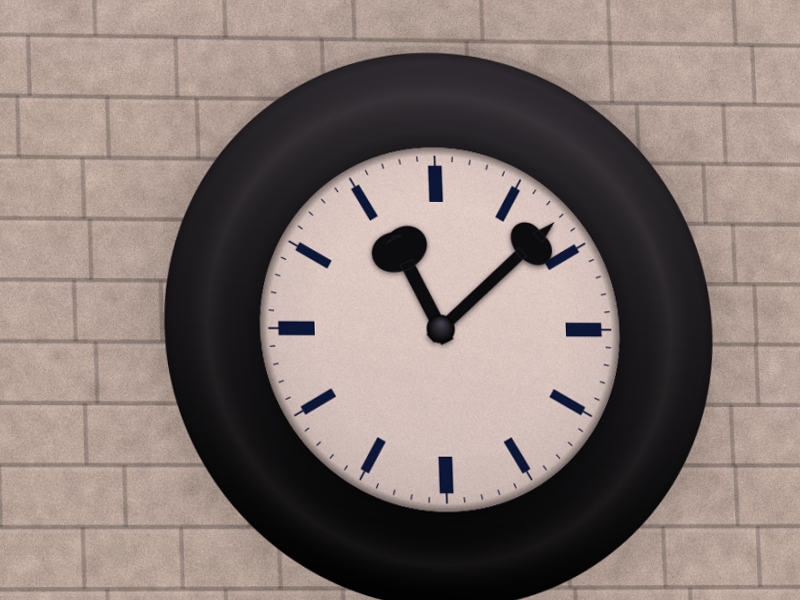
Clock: 11 h 08 min
